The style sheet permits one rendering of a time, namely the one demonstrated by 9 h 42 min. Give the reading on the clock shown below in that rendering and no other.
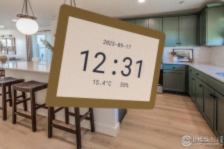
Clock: 12 h 31 min
